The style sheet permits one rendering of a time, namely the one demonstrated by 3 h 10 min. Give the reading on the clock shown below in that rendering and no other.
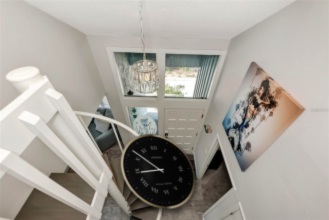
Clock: 8 h 52 min
